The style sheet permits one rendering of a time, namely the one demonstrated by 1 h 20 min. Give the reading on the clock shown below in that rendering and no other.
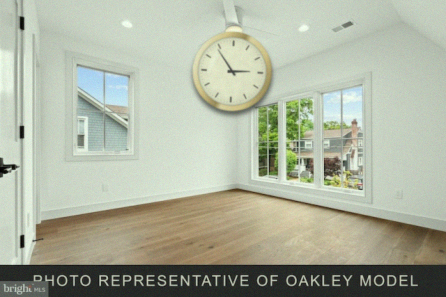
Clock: 2 h 54 min
